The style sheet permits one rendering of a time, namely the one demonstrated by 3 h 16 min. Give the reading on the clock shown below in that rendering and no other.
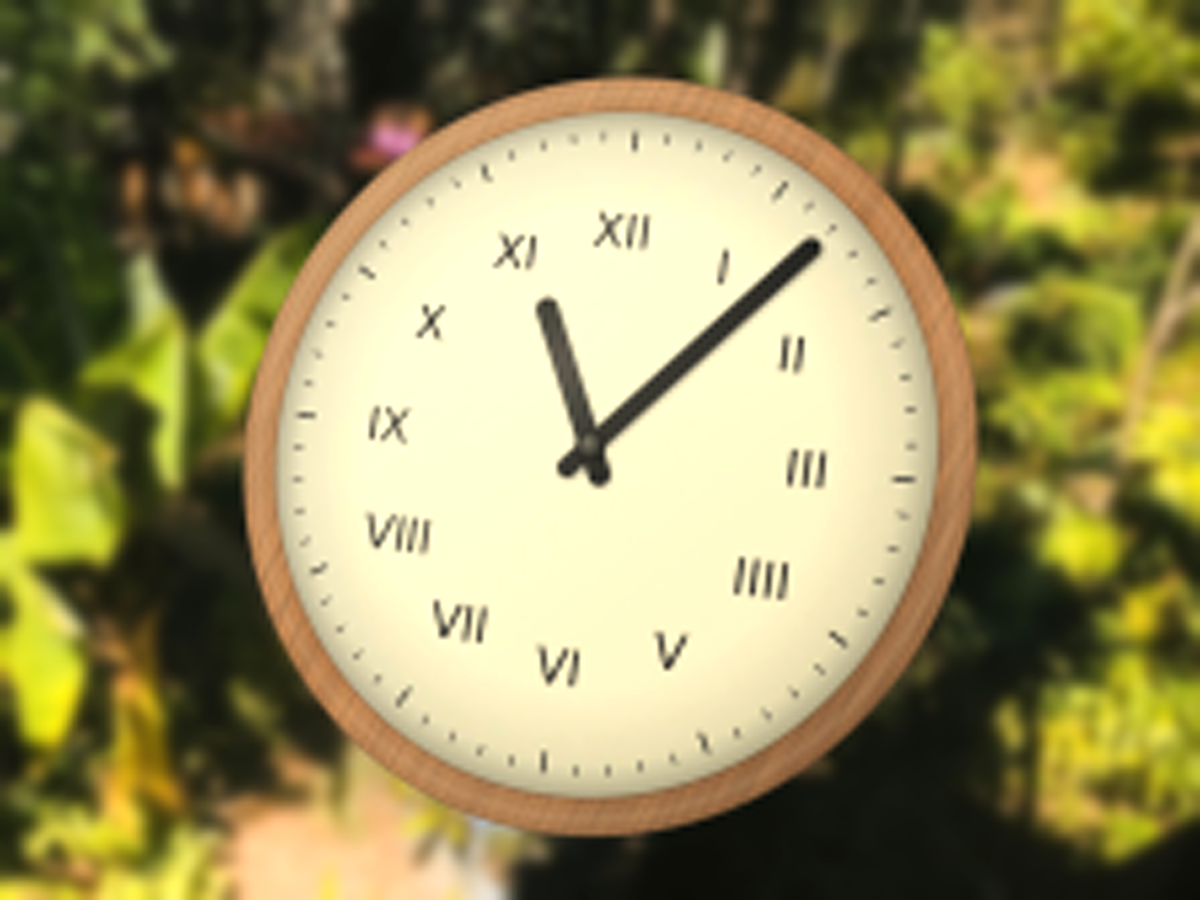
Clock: 11 h 07 min
